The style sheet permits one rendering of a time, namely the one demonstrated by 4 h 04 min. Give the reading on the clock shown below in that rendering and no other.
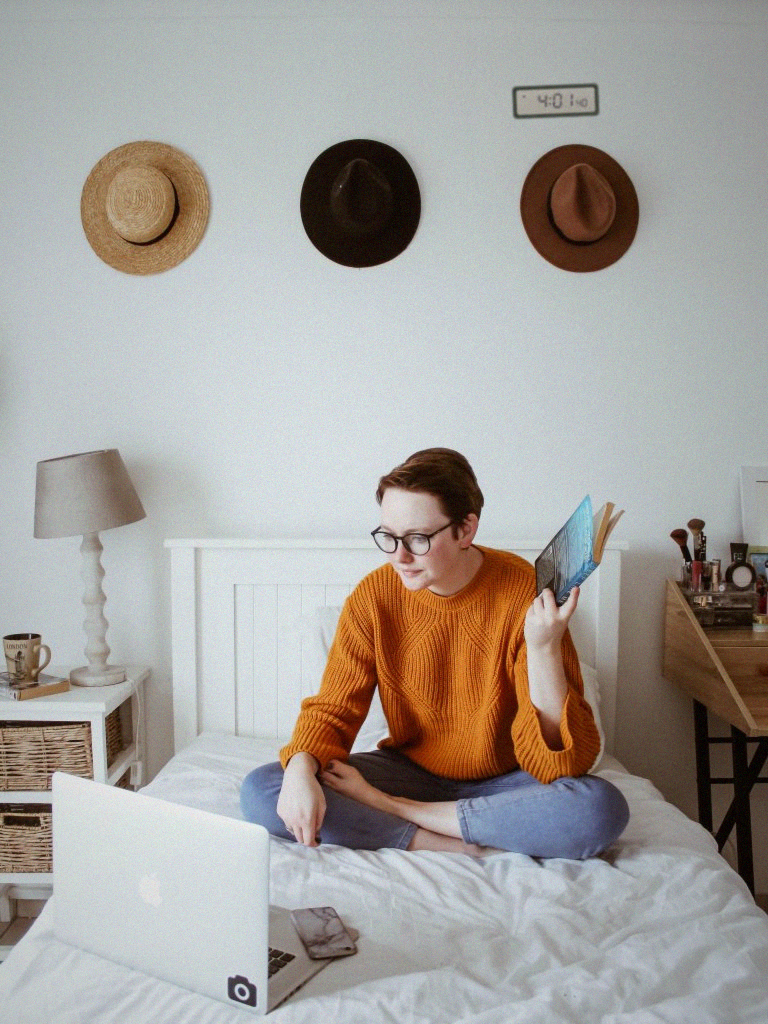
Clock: 4 h 01 min
